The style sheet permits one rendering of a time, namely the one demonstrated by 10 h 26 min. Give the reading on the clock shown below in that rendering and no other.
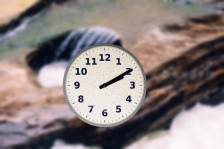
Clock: 2 h 10 min
